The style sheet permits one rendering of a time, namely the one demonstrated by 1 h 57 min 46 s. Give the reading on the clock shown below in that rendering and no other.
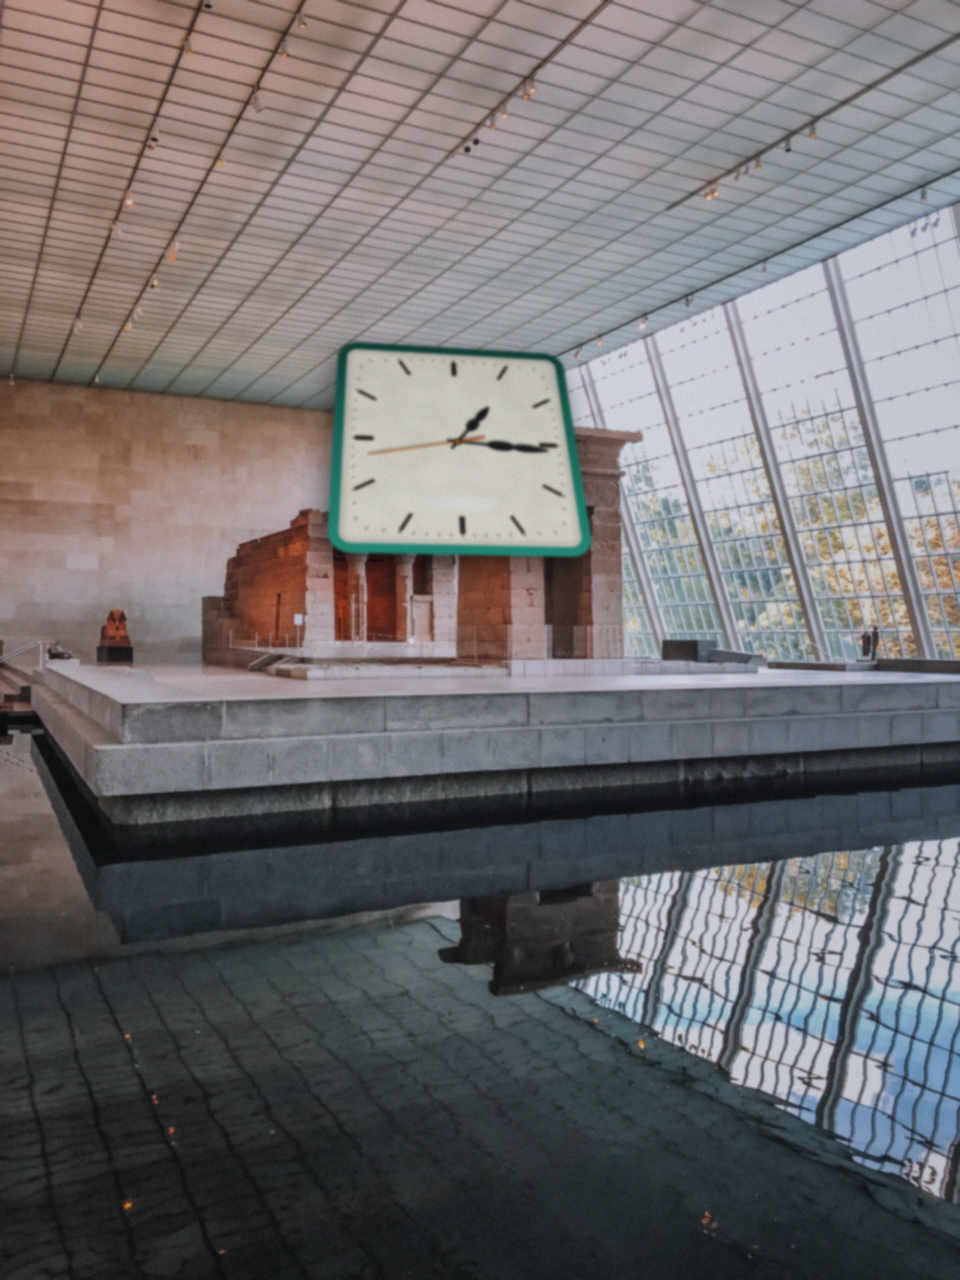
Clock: 1 h 15 min 43 s
